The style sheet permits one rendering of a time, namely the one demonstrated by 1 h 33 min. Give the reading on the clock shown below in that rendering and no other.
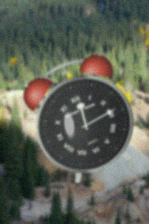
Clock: 12 h 14 min
